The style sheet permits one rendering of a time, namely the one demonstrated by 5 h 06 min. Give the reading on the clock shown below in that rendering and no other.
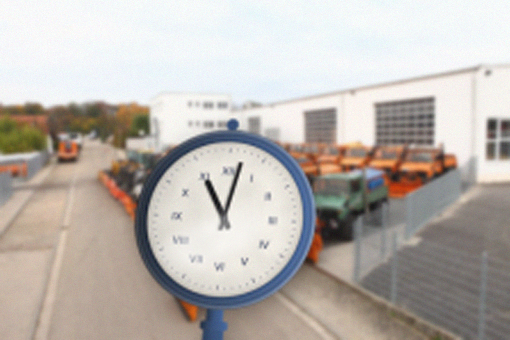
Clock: 11 h 02 min
